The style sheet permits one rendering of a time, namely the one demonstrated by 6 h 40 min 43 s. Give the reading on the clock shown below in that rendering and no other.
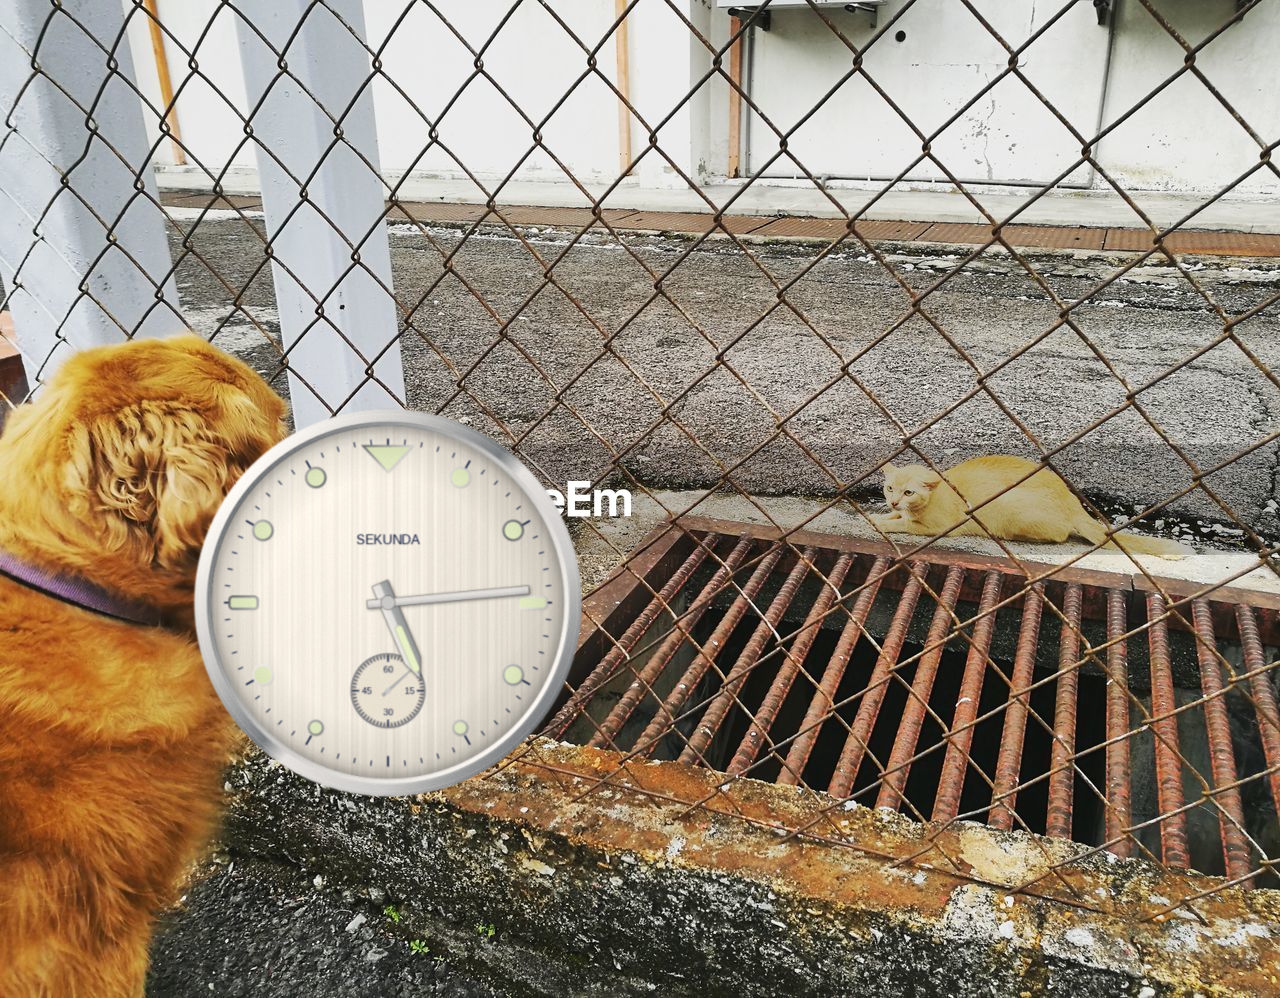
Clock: 5 h 14 min 08 s
